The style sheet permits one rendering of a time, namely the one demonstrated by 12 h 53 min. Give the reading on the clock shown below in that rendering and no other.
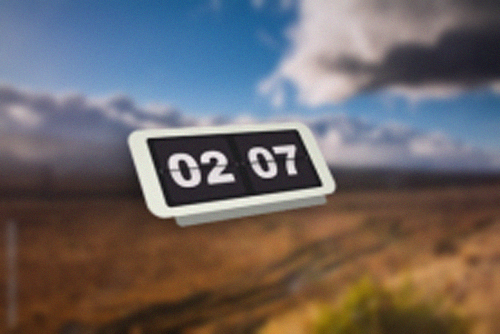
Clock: 2 h 07 min
